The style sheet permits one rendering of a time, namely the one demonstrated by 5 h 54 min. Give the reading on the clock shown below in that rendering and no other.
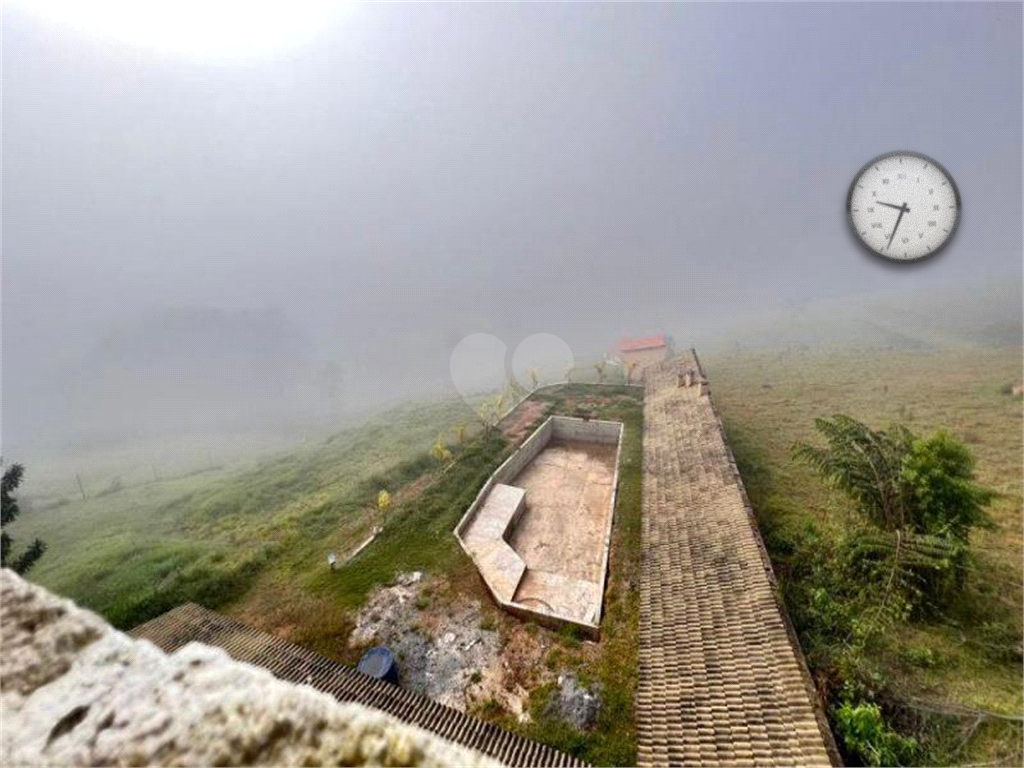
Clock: 9 h 34 min
